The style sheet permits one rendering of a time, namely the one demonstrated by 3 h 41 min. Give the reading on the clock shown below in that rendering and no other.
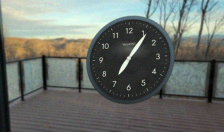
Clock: 7 h 06 min
